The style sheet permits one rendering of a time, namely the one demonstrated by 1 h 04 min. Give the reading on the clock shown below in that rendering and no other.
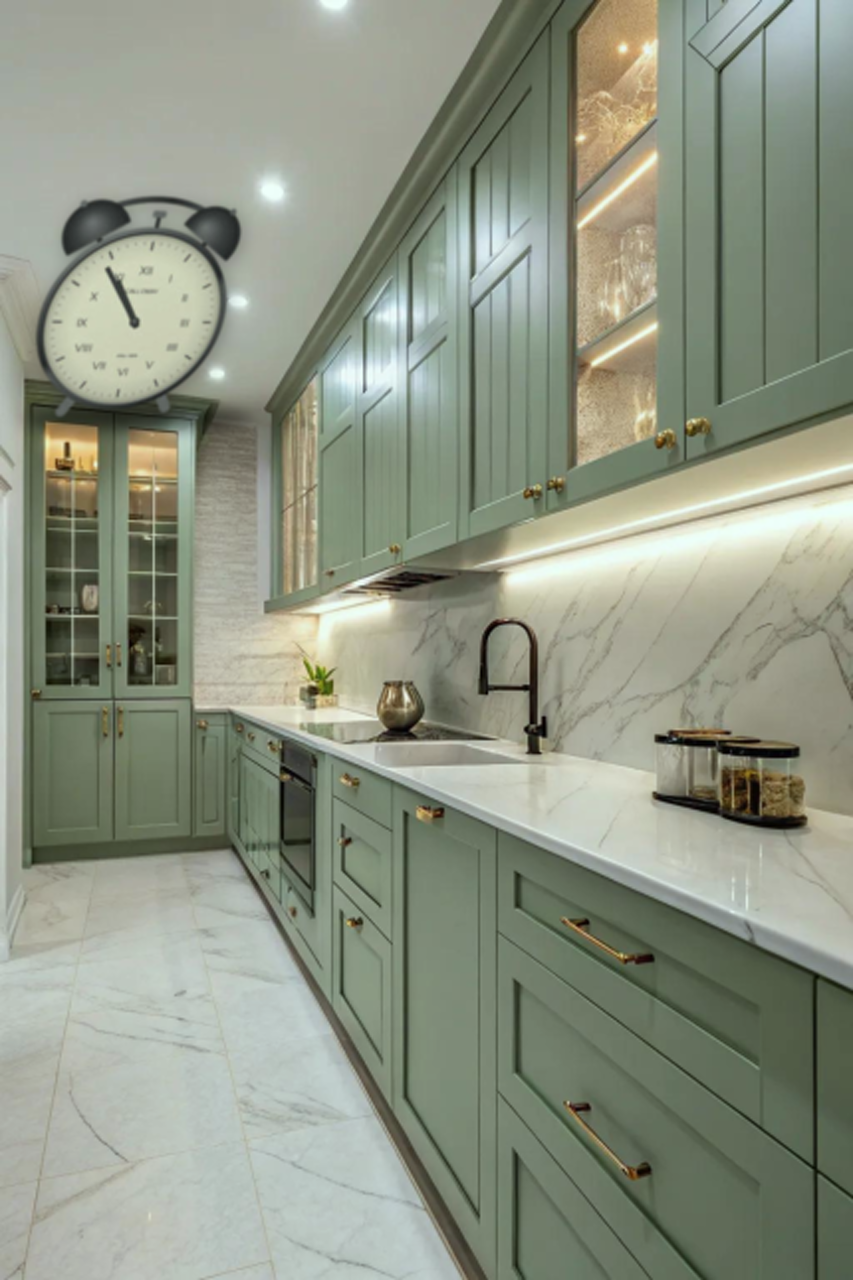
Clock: 10 h 54 min
